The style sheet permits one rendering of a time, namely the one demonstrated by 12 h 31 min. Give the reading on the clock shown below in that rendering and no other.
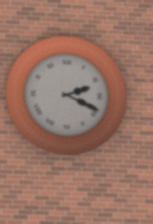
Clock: 2 h 19 min
